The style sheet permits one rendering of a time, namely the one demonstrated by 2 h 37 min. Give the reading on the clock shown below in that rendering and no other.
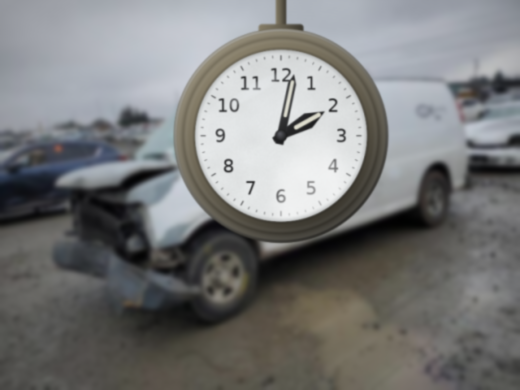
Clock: 2 h 02 min
